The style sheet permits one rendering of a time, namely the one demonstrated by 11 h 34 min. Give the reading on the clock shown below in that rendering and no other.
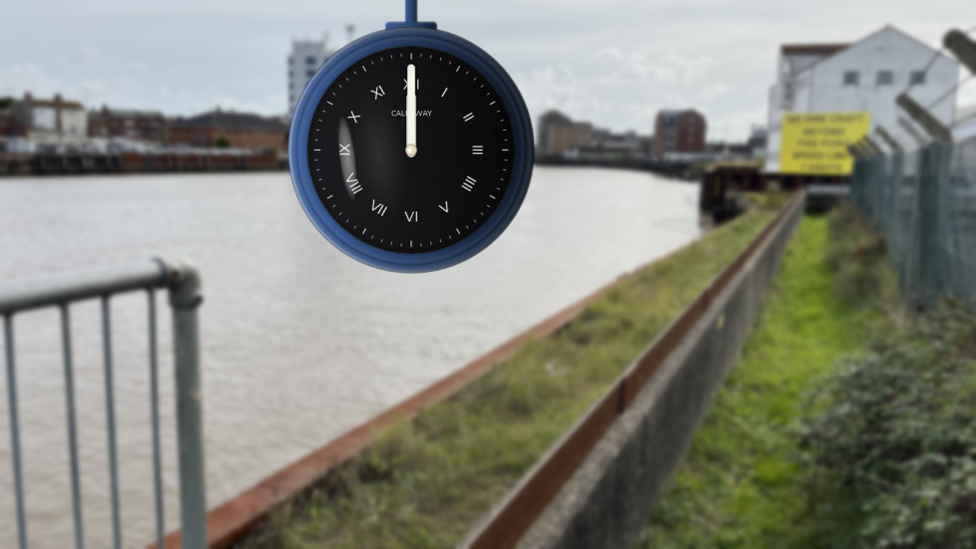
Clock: 12 h 00 min
